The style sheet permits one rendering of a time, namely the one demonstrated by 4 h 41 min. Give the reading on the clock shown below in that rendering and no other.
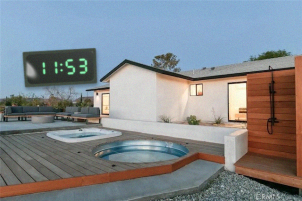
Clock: 11 h 53 min
